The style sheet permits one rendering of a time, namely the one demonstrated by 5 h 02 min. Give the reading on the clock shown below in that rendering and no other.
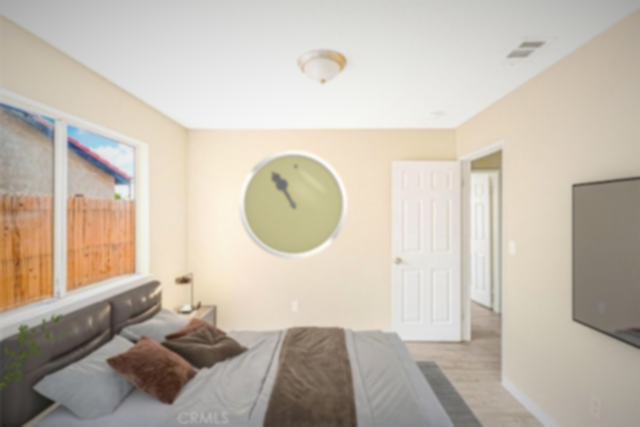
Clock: 10 h 54 min
